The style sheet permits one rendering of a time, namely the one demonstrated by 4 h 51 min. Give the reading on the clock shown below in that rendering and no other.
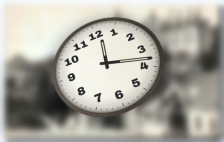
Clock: 12 h 18 min
